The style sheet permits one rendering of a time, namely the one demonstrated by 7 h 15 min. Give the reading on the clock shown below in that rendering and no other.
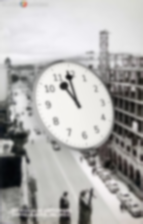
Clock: 10 h 59 min
